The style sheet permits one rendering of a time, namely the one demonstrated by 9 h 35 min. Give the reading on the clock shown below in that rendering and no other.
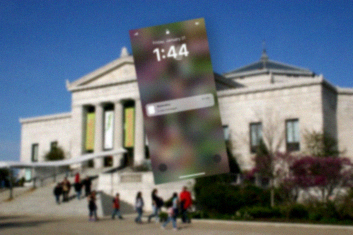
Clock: 1 h 44 min
